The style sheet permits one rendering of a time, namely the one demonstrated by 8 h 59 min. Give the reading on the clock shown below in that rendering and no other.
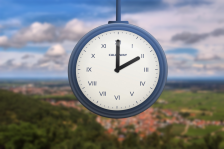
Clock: 2 h 00 min
